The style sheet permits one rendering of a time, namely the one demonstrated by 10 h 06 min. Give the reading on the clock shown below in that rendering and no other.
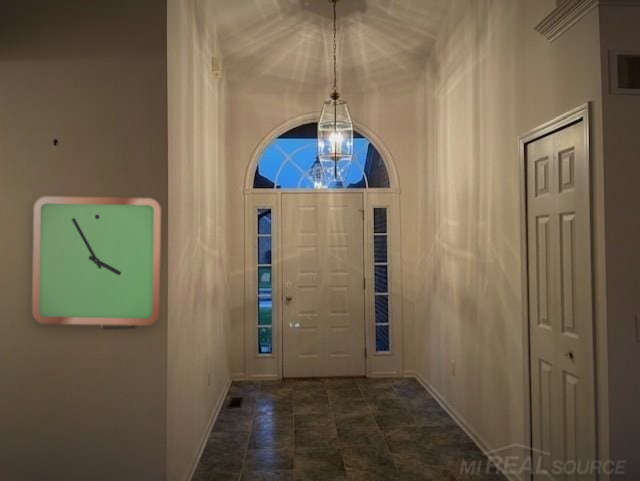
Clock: 3 h 55 min
